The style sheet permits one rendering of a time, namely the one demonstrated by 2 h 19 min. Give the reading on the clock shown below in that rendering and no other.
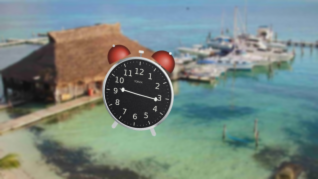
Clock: 9 h 16 min
